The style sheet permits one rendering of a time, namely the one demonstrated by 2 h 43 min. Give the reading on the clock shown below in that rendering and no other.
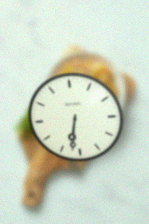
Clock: 6 h 32 min
